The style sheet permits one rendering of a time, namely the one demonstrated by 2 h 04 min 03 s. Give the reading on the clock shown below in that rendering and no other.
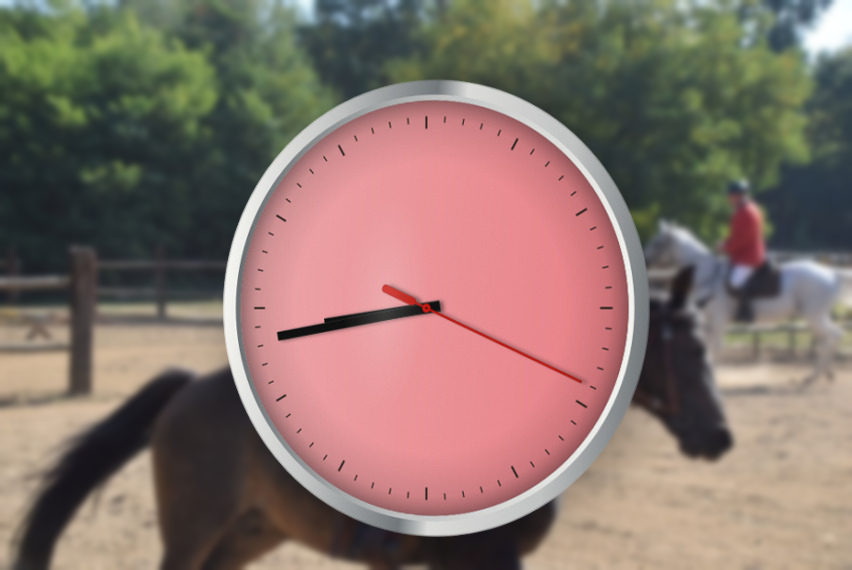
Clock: 8 h 43 min 19 s
